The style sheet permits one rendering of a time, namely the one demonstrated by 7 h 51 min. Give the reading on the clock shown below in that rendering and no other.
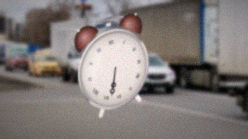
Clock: 6 h 33 min
